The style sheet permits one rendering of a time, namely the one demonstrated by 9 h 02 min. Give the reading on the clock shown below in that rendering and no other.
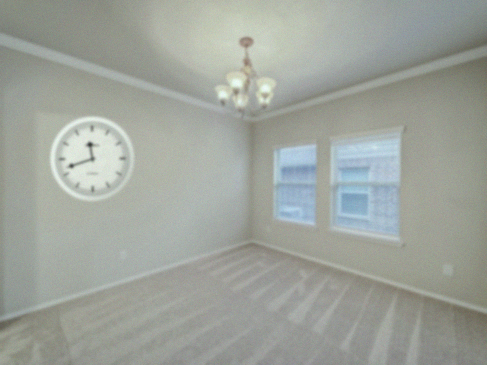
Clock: 11 h 42 min
